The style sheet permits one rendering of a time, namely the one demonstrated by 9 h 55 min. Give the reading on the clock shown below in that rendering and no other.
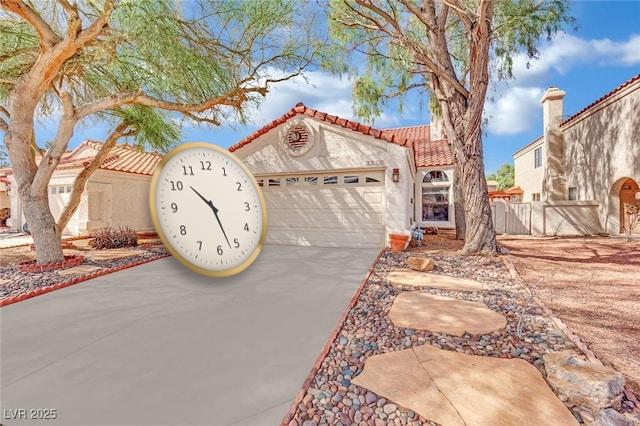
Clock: 10 h 27 min
